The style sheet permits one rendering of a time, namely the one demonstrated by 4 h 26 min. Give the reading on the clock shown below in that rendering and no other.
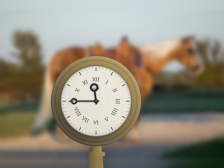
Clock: 11 h 45 min
